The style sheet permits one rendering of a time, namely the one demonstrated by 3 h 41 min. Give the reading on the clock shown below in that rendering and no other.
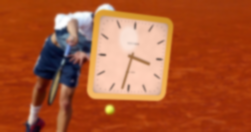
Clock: 3 h 32 min
